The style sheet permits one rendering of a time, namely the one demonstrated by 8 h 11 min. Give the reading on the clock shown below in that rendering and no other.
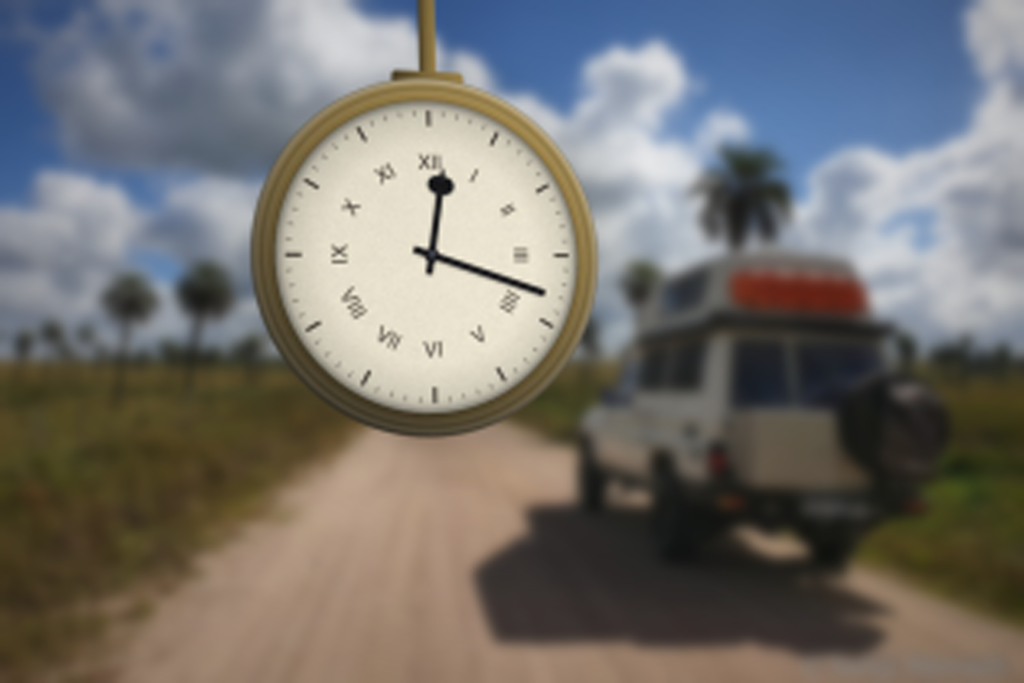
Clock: 12 h 18 min
